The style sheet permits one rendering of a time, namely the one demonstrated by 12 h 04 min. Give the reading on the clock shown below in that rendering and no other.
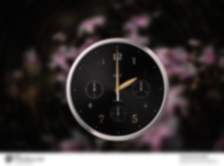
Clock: 2 h 00 min
